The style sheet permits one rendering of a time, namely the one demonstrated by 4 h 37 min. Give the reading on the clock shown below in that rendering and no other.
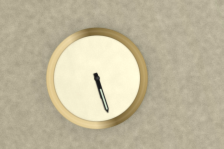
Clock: 5 h 27 min
